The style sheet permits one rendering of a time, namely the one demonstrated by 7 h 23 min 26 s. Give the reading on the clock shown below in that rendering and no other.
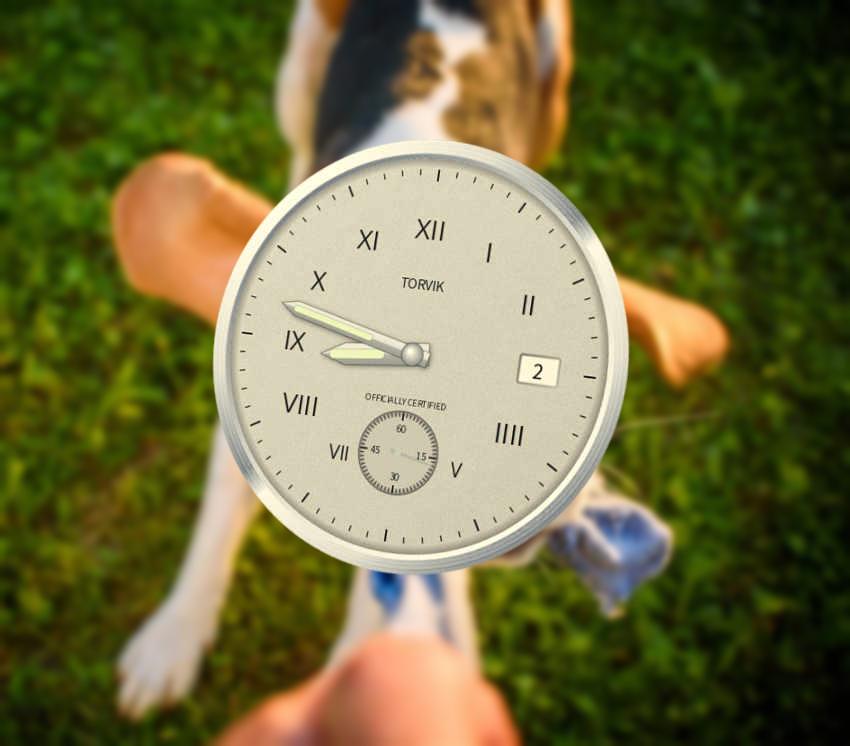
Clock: 8 h 47 min 17 s
